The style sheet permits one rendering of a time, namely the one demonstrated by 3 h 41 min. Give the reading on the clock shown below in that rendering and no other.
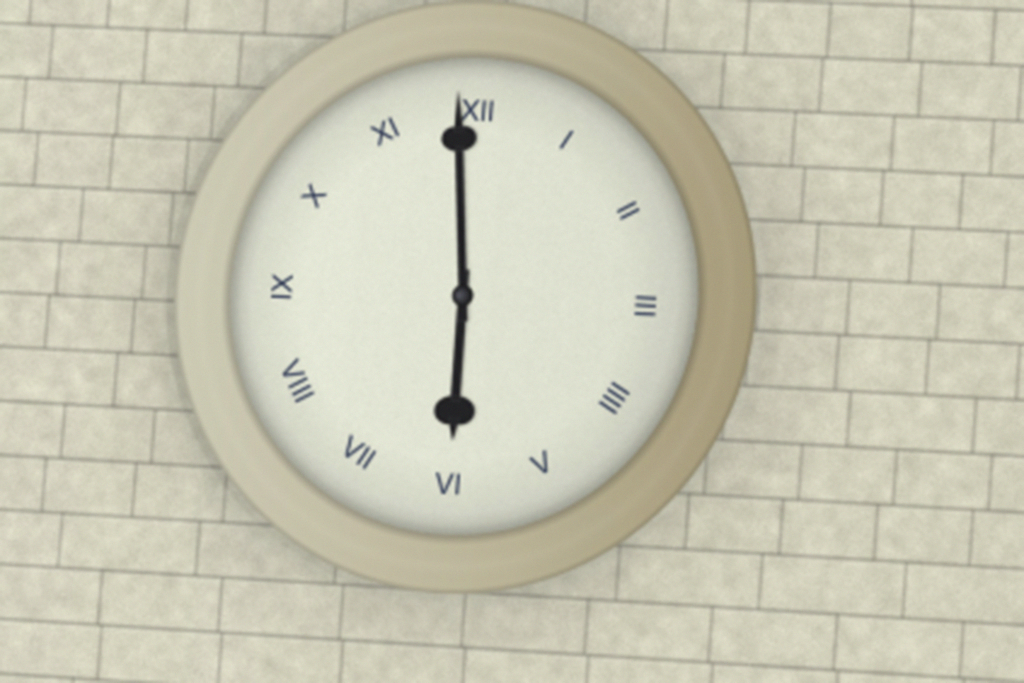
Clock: 5 h 59 min
